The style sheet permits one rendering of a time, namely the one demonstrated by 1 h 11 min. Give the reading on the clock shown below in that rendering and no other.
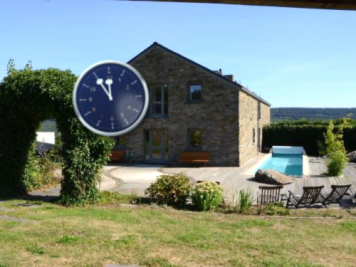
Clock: 11 h 55 min
